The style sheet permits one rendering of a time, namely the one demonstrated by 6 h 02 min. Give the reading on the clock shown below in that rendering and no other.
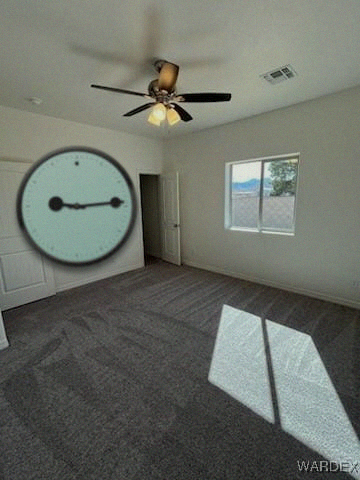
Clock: 9 h 14 min
